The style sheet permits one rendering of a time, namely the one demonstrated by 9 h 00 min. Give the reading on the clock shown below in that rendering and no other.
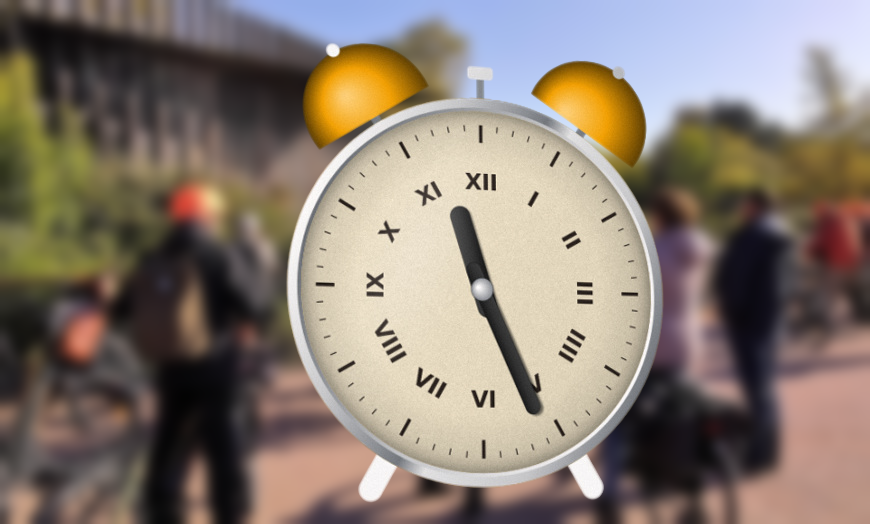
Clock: 11 h 26 min
